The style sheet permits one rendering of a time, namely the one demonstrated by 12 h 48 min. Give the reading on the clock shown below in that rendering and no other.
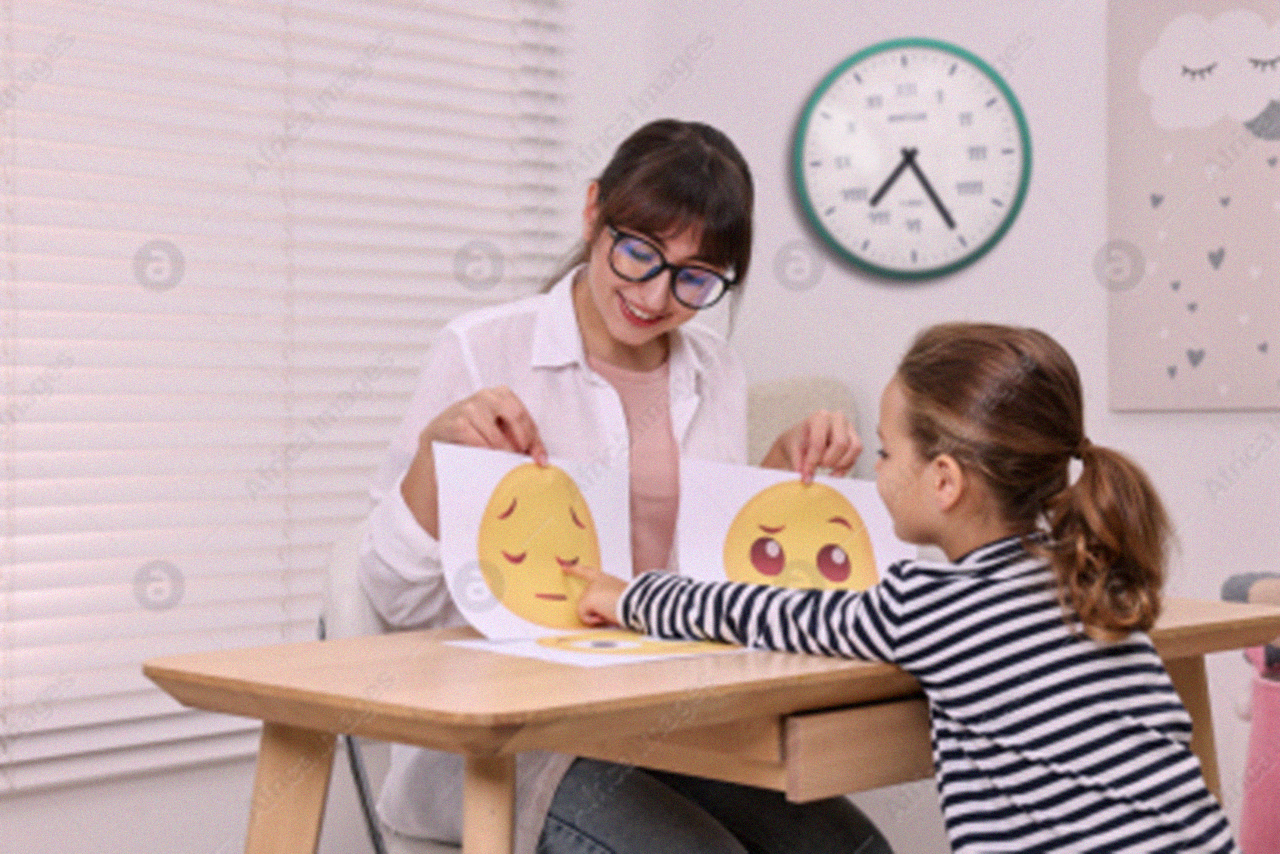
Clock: 7 h 25 min
